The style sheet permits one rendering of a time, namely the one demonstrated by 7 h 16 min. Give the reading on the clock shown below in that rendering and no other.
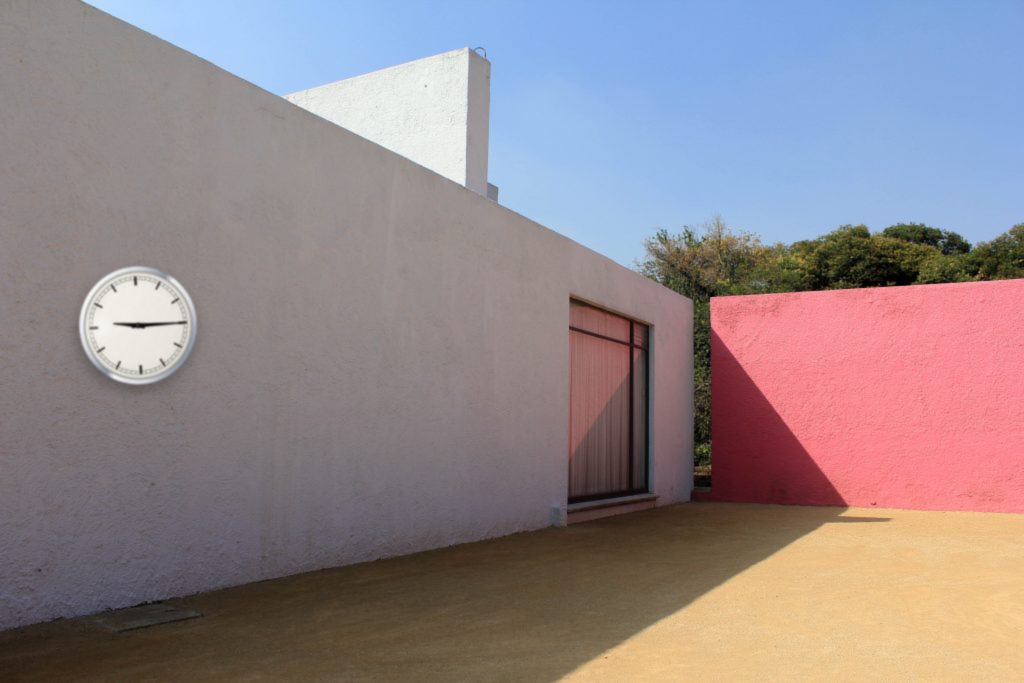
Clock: 9 h 15 min
